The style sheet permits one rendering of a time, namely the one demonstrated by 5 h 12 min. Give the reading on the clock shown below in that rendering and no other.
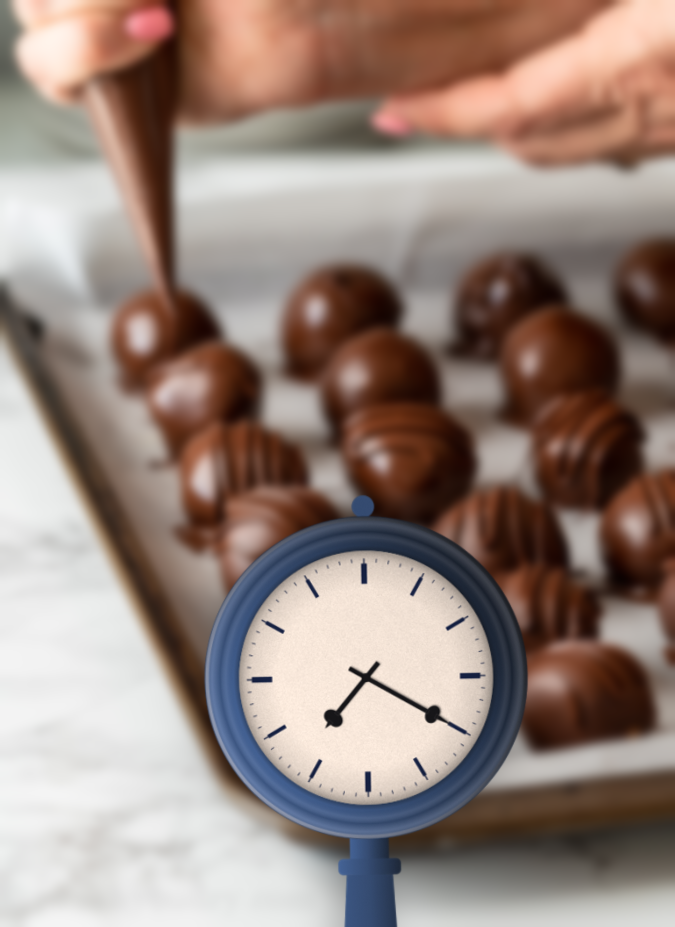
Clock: 7 h 20 min
